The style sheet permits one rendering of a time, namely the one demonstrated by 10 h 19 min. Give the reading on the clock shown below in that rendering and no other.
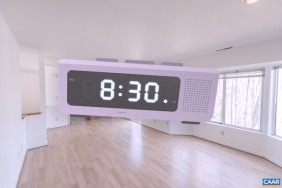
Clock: 8 h 30 min
